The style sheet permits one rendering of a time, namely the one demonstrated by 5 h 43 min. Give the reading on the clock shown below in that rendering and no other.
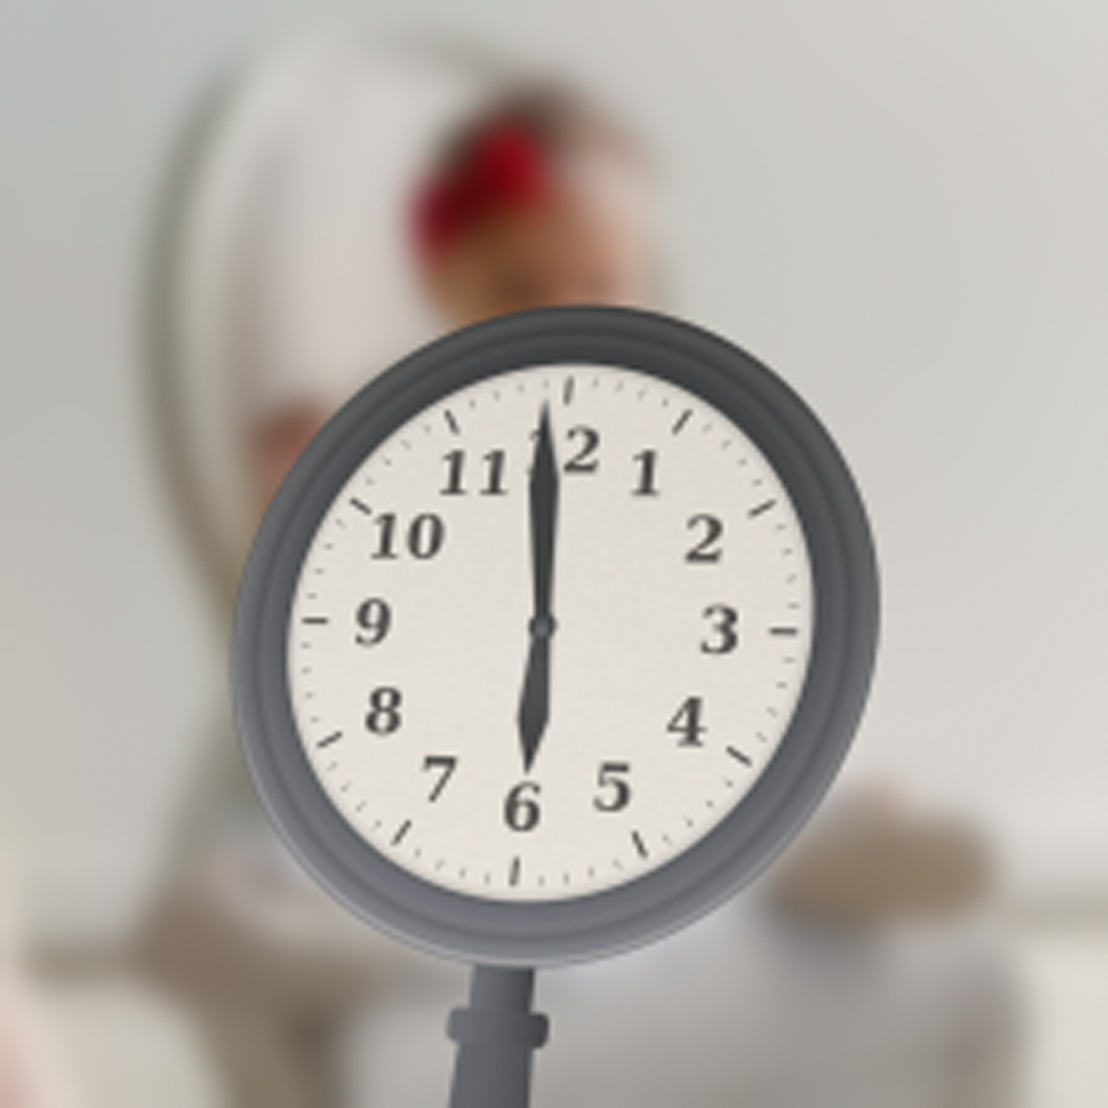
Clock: 5 h 59 min
